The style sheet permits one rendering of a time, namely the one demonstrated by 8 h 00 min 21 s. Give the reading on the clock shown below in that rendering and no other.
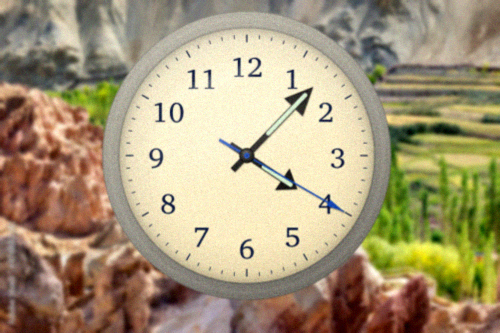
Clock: 4 h 07 min 20 s
